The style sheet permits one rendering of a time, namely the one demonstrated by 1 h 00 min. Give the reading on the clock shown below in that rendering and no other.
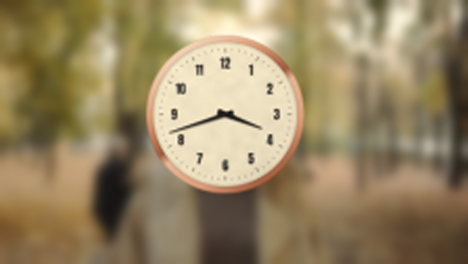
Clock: 3 h 42 min
